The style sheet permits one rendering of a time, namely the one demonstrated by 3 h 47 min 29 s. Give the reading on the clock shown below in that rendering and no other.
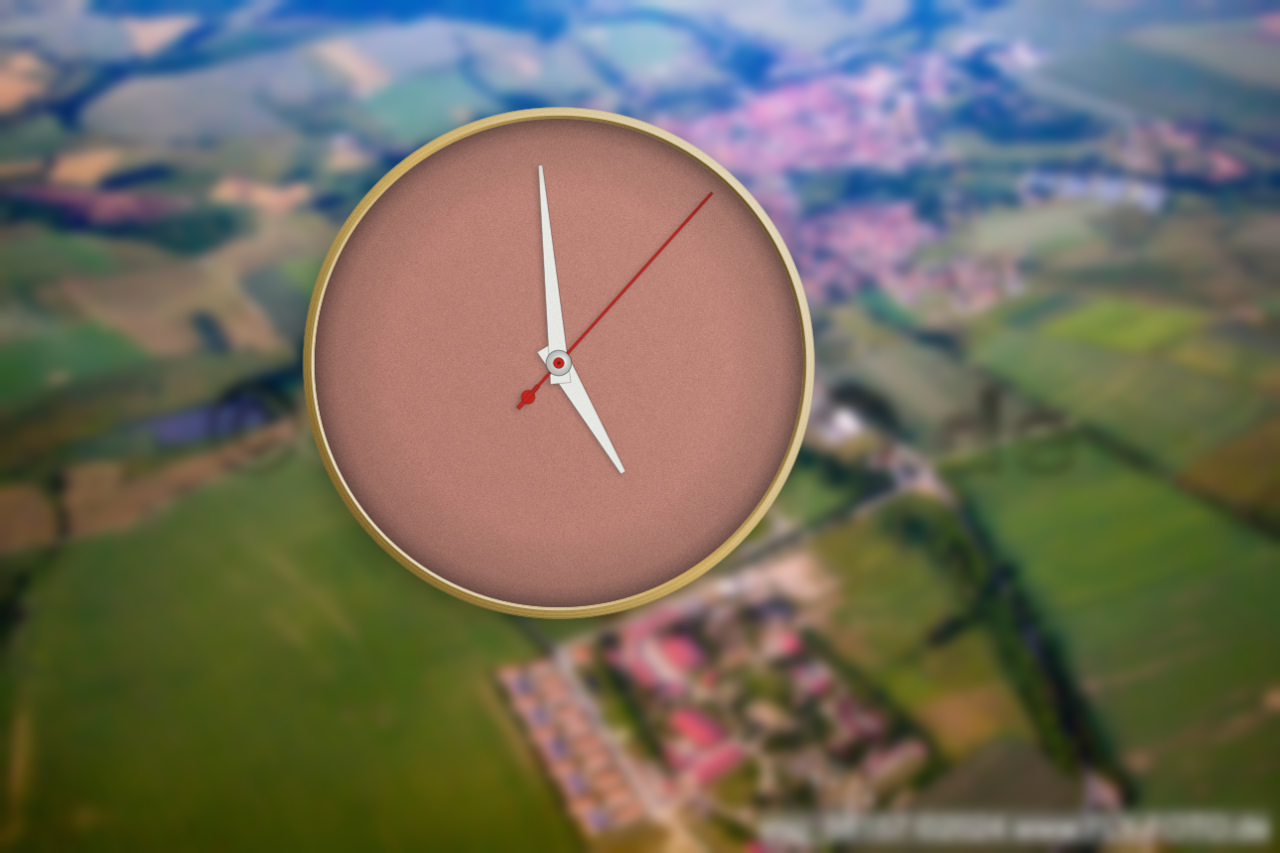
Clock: 4 h 59 min 07 s
